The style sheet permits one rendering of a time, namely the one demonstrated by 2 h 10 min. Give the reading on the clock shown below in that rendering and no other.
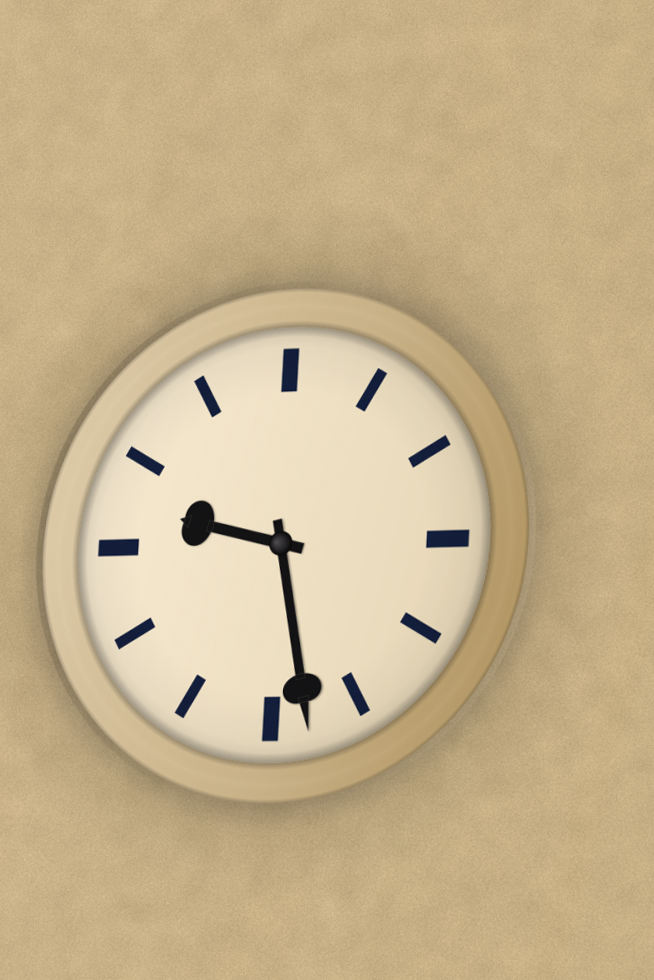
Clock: 9 h 28 min
